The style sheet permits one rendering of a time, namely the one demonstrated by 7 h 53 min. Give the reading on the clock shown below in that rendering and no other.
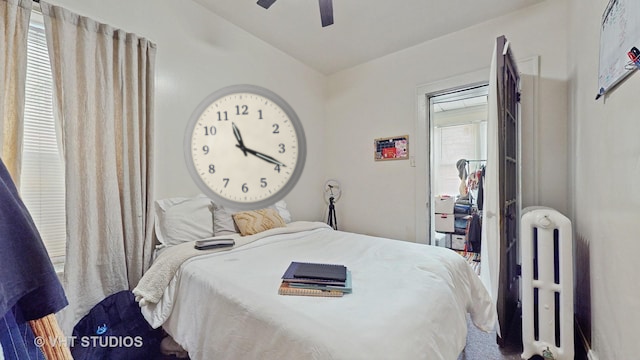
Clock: 11 h 19 min
